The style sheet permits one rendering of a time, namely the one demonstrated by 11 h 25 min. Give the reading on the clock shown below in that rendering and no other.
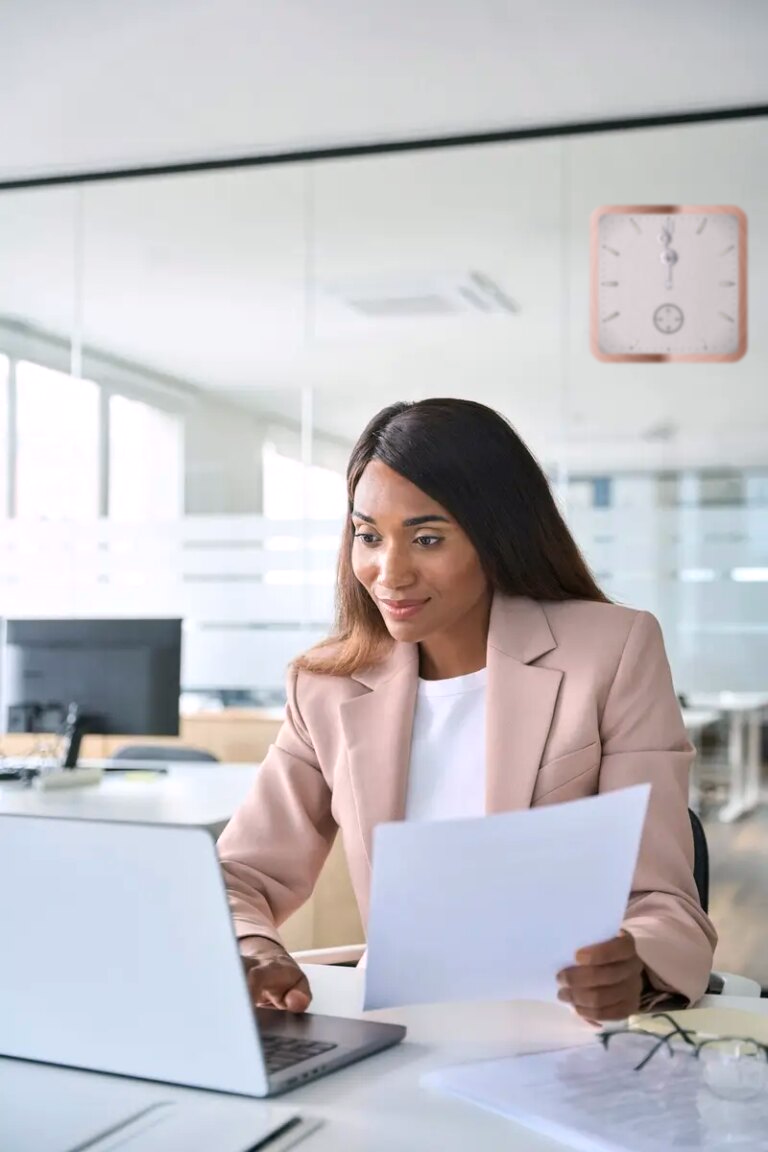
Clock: 11 h 59 min
